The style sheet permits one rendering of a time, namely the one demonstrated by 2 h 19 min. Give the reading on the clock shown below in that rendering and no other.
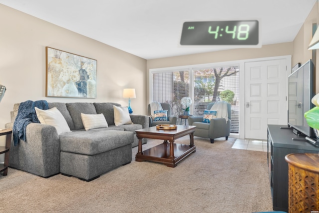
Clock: 4 h 48 min
